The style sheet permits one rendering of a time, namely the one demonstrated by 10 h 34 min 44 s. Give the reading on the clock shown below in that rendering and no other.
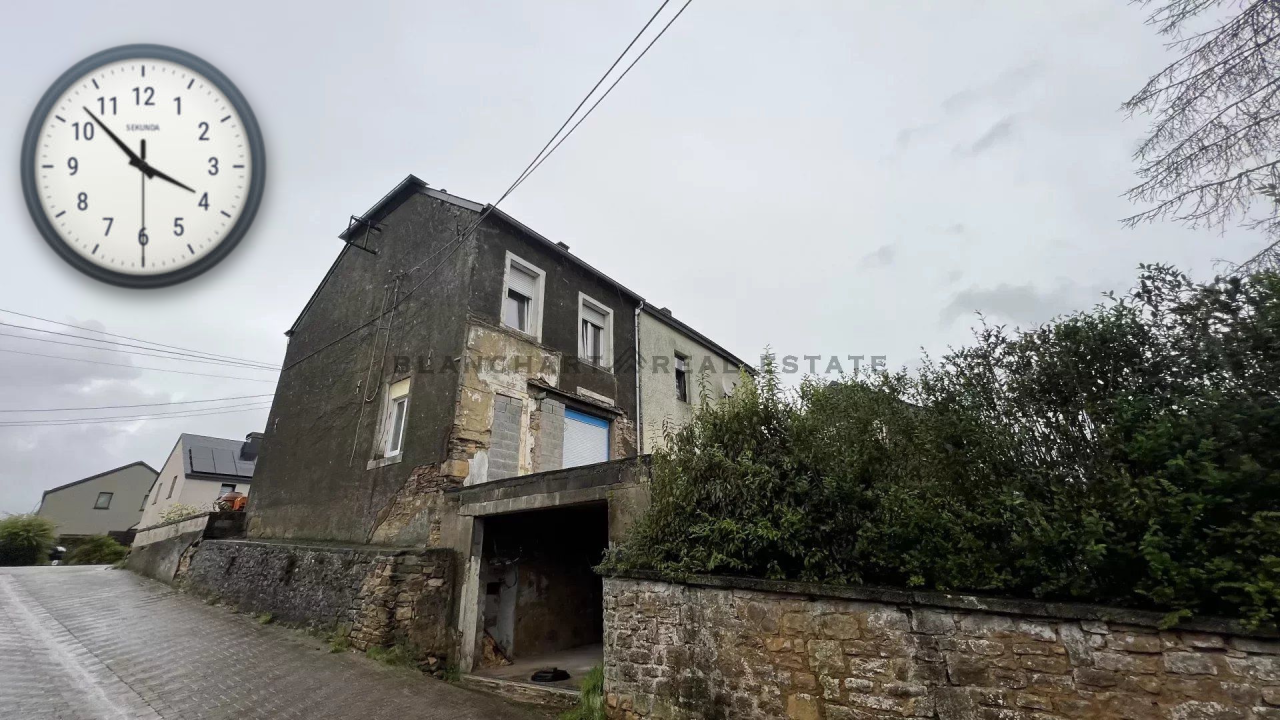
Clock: 3 h 52 min 30 s
